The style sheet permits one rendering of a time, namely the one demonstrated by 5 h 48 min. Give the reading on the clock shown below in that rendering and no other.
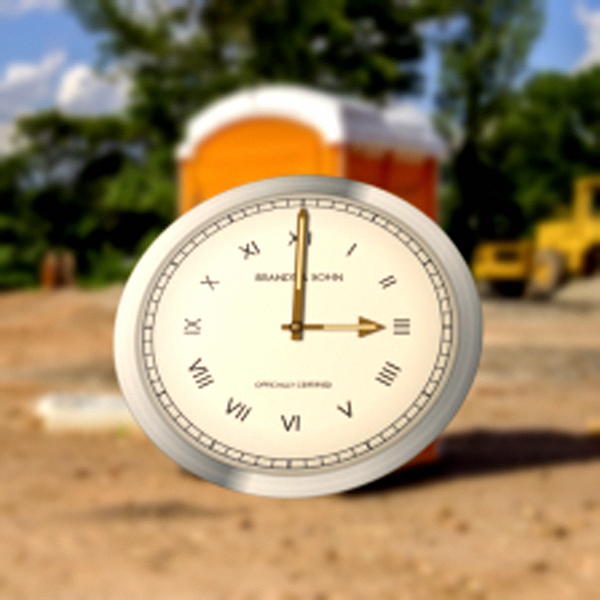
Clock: 3 h 00 min
